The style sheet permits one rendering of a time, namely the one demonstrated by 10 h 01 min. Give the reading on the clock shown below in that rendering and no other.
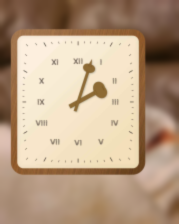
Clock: 2 h 03 min
